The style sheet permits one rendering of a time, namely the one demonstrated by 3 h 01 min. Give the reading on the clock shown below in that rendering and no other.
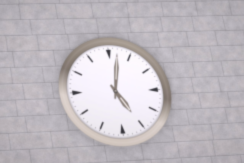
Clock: 5 h 02 min
